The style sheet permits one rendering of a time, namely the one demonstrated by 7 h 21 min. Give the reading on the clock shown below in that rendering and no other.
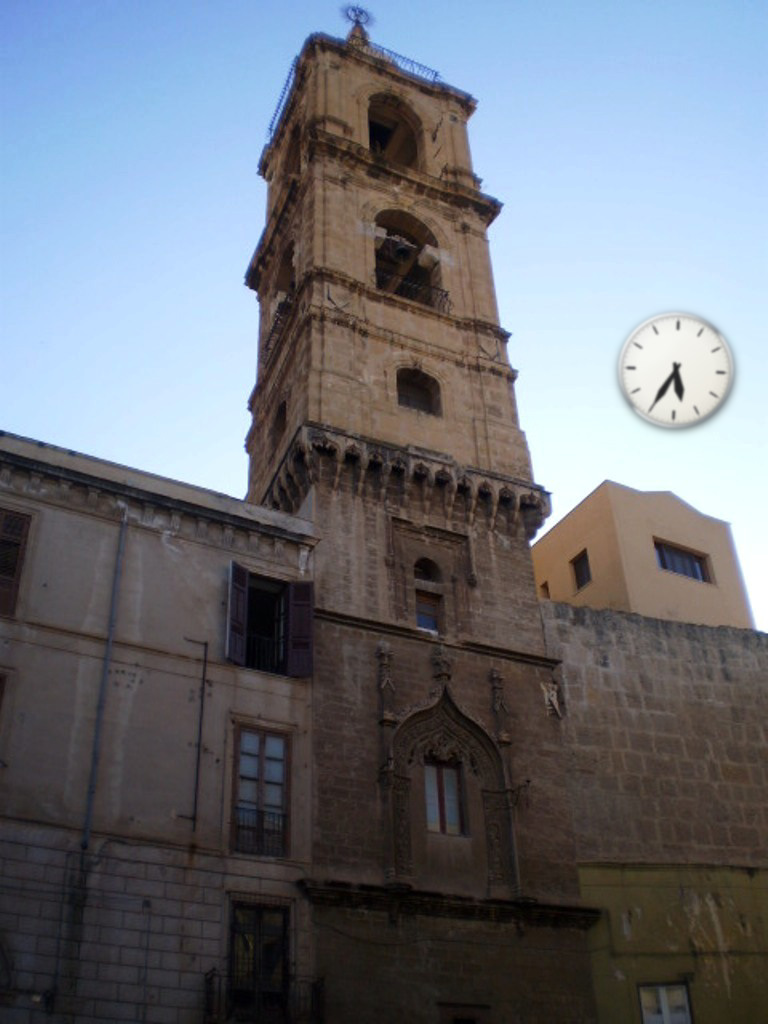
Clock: 5 h 35 min
